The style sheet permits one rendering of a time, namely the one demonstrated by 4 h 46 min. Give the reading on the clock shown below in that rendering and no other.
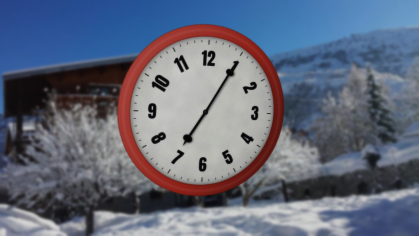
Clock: 7 h 05 min
